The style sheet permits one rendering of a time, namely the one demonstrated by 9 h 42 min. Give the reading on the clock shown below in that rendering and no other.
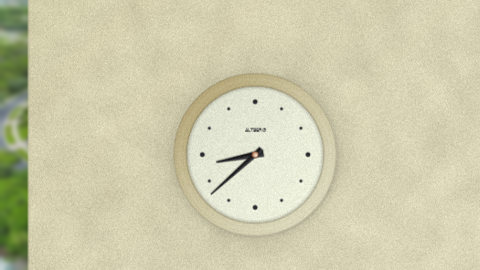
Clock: 8 h 38 min
